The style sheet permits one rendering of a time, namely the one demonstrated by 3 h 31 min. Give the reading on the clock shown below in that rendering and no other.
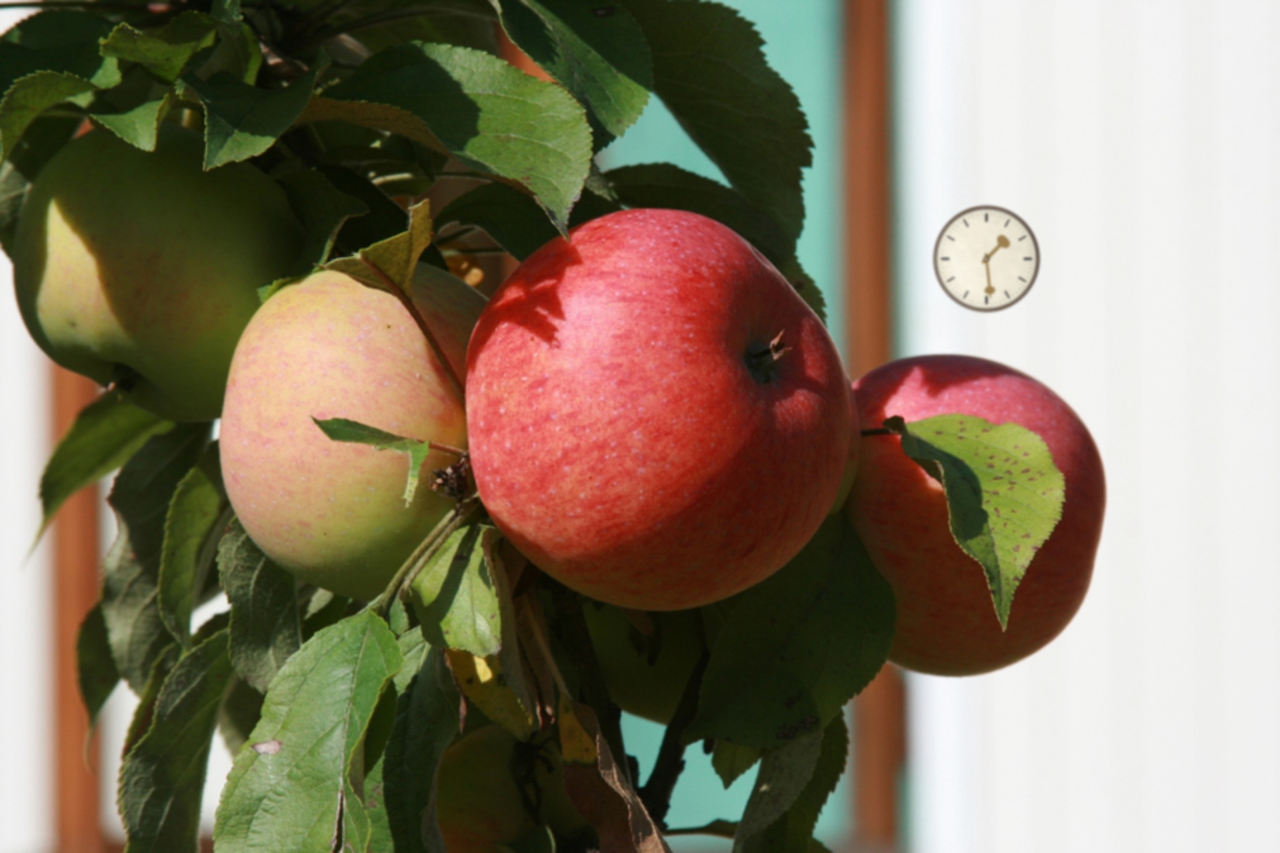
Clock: 1 h 29 min
